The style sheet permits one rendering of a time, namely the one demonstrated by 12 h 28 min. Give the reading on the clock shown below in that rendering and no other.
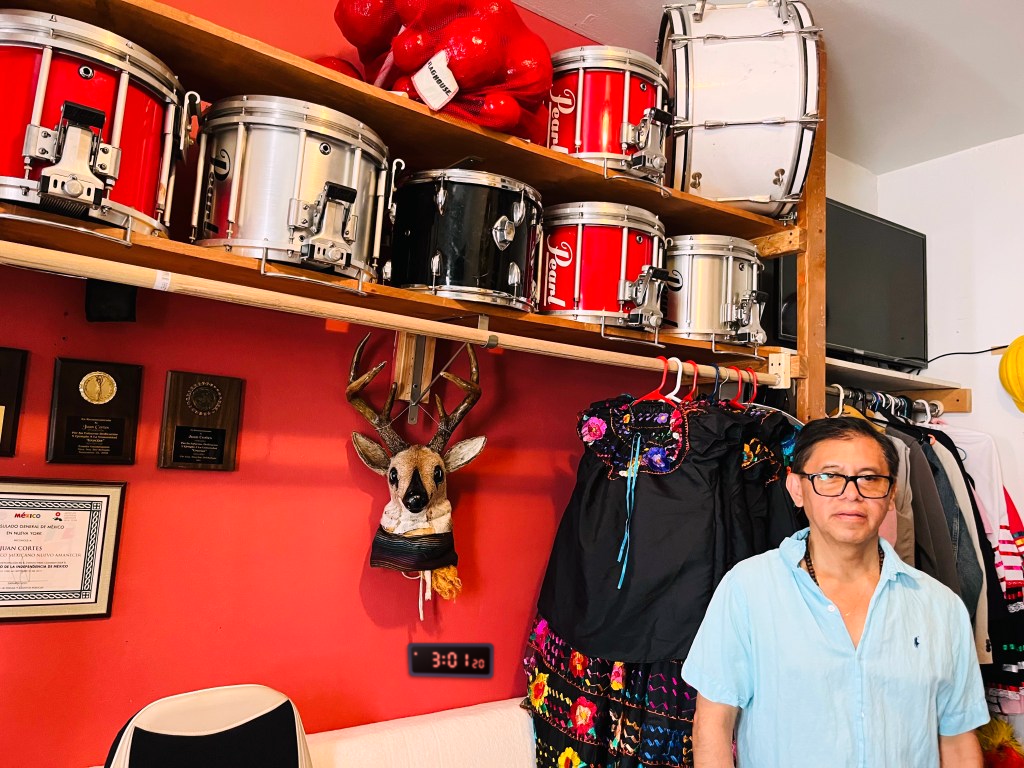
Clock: 3 h 01 min
